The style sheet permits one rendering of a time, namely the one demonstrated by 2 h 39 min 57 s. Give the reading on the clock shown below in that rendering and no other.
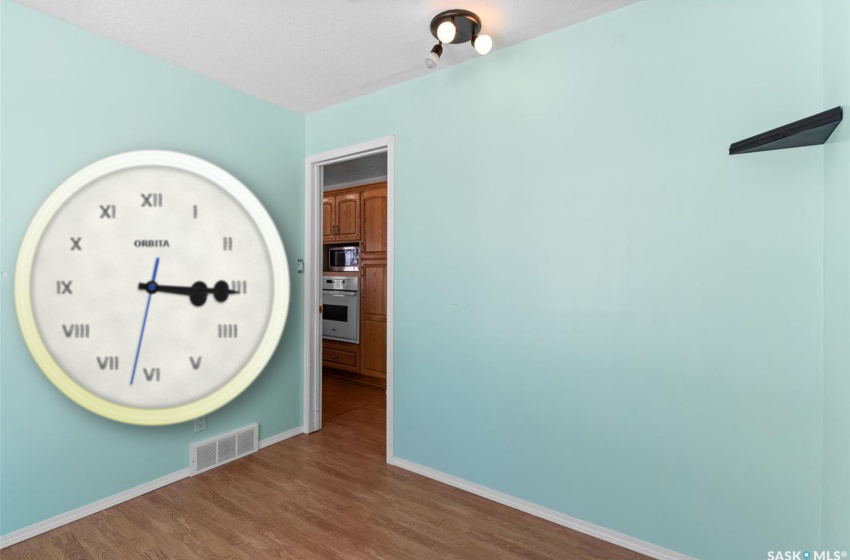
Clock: 3 h 15 min 32 s
